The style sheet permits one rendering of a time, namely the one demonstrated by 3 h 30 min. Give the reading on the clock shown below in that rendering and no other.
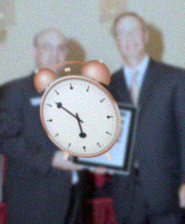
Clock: 5 h 52 min
